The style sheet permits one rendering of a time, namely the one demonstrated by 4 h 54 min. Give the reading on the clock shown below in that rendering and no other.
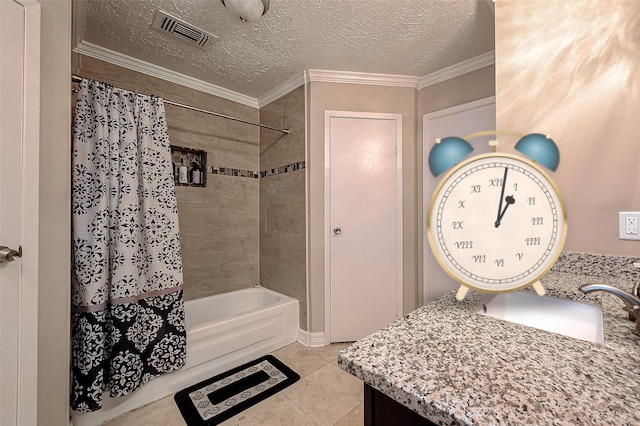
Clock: 1 h 02 min
